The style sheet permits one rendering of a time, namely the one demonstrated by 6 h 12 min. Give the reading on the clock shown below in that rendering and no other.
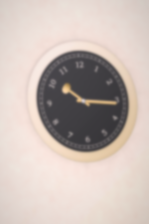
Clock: 10 h 16 min
